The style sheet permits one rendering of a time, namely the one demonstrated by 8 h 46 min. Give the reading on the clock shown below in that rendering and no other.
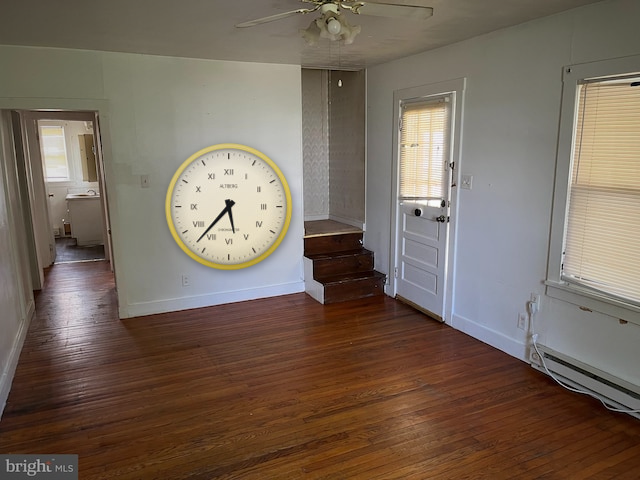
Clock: 5 h 37 min
